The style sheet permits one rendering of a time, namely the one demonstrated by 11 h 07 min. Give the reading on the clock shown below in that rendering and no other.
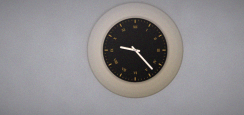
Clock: 9 h 23 min
